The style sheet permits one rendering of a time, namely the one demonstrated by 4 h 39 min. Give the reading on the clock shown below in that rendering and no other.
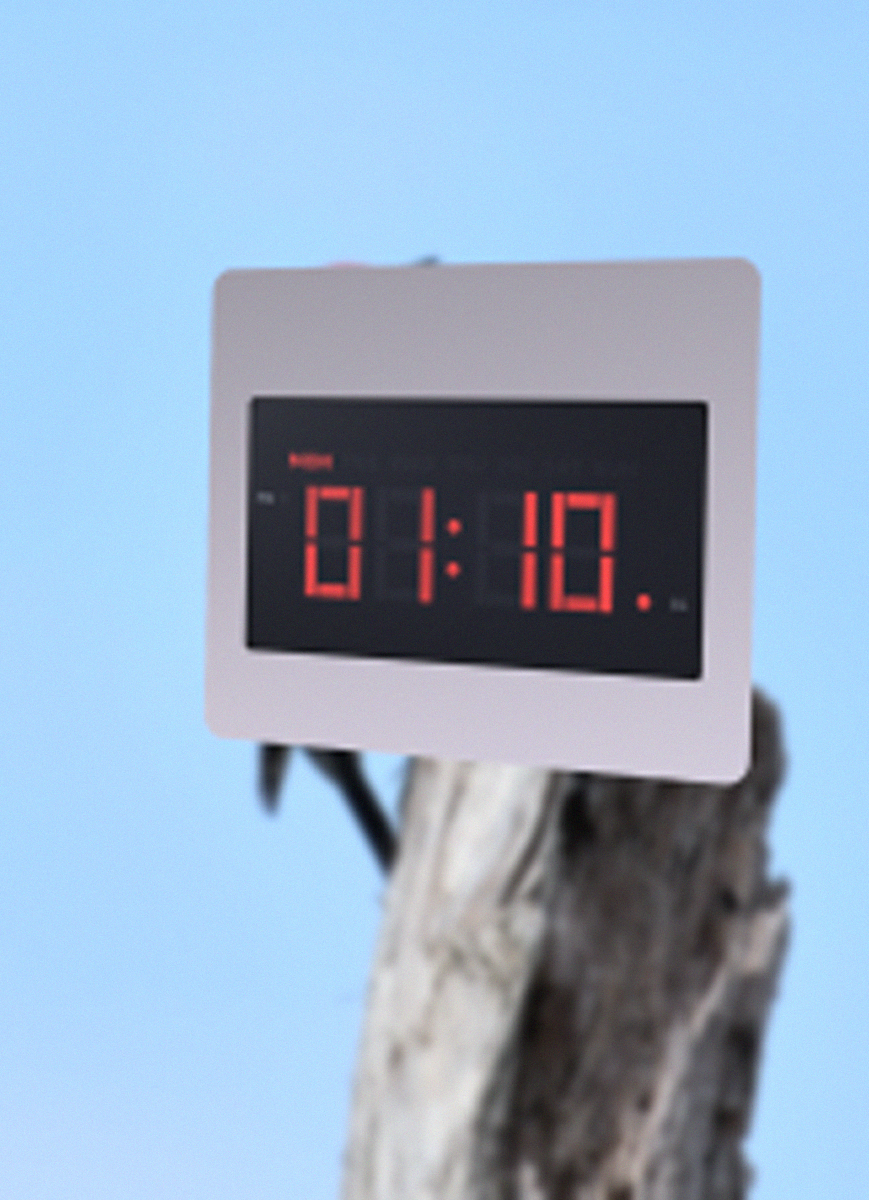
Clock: 1 h 10 min
